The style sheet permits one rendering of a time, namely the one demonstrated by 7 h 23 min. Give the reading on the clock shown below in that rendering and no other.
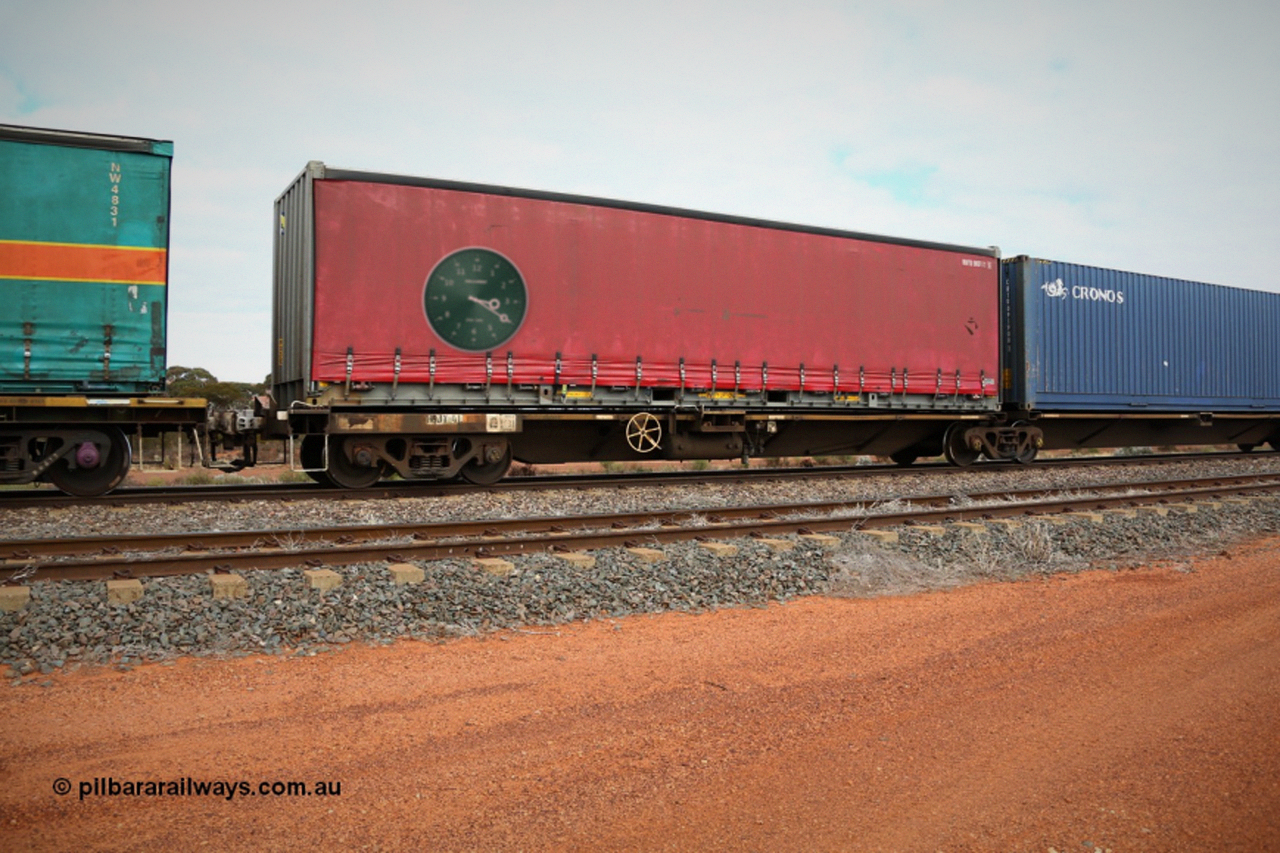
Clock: 3 h 20 min
